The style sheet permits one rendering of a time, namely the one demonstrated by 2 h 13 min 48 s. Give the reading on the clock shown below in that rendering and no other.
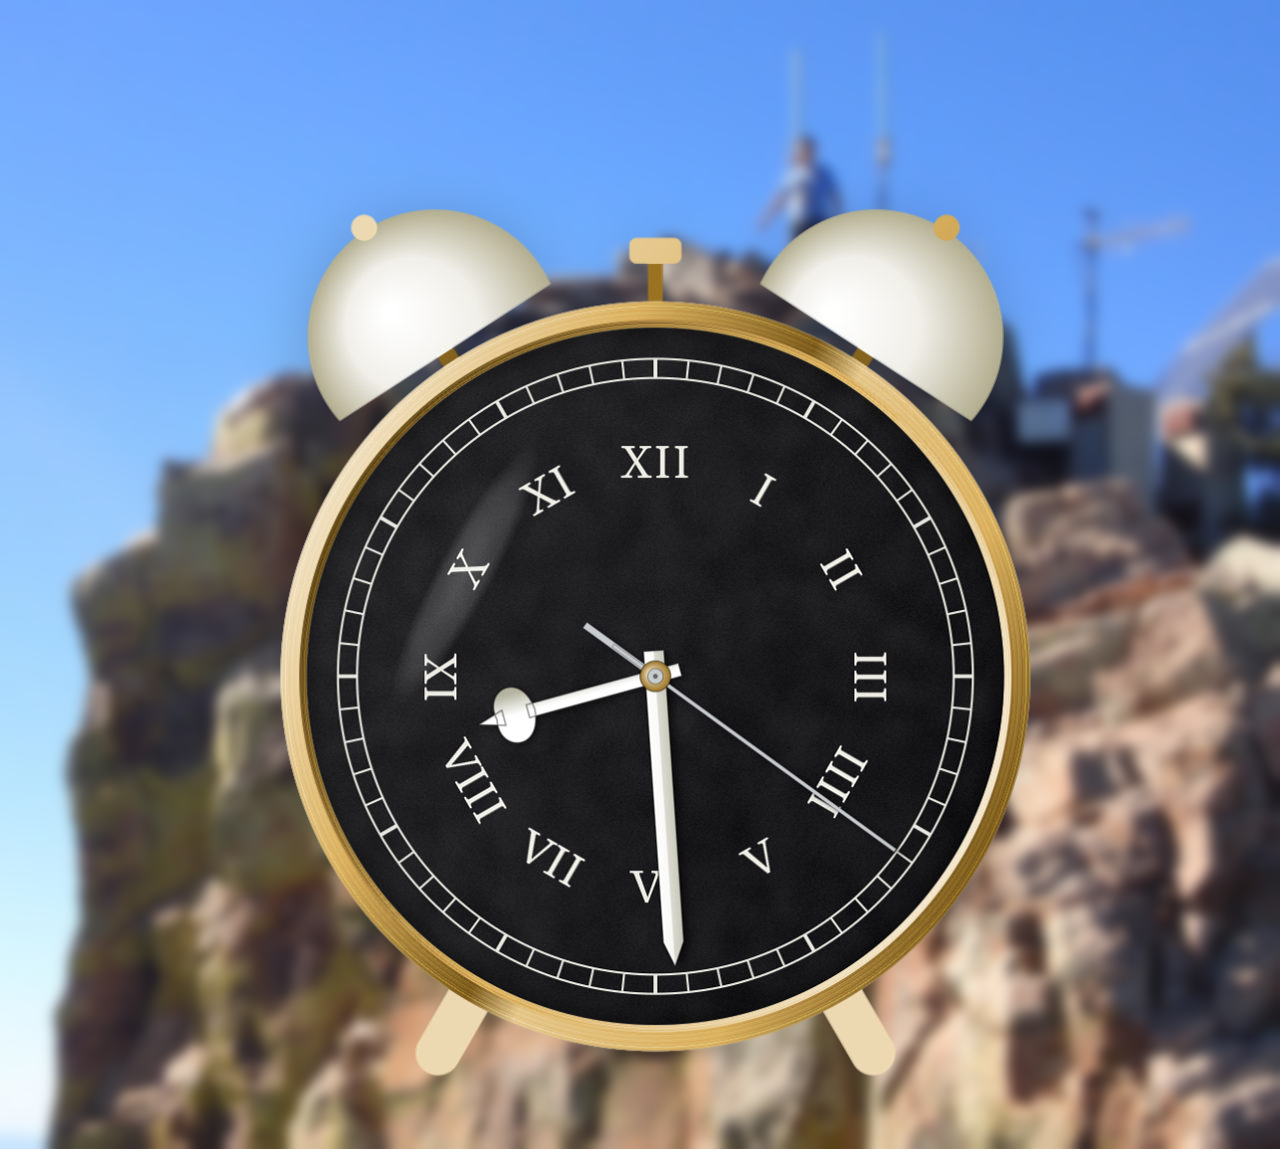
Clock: 8 h 29 min 21 s
